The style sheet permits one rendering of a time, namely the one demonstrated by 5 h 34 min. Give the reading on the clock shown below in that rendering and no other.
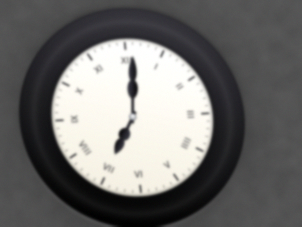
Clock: 7 h 01 min
